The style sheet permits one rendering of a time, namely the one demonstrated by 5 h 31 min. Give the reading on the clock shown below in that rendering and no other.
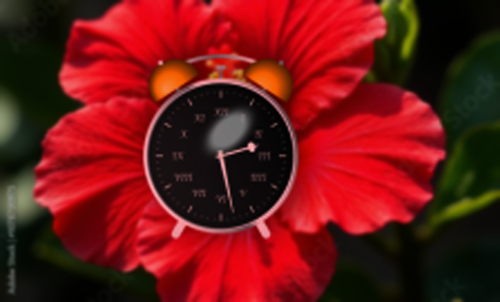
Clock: 2 h 28 min
